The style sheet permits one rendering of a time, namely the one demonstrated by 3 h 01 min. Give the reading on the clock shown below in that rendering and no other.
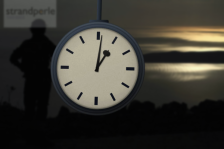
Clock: 1 h 01 min
